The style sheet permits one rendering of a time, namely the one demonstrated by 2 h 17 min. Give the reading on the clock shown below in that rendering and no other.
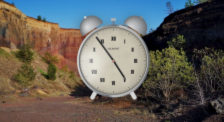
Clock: 4 h 54 min
